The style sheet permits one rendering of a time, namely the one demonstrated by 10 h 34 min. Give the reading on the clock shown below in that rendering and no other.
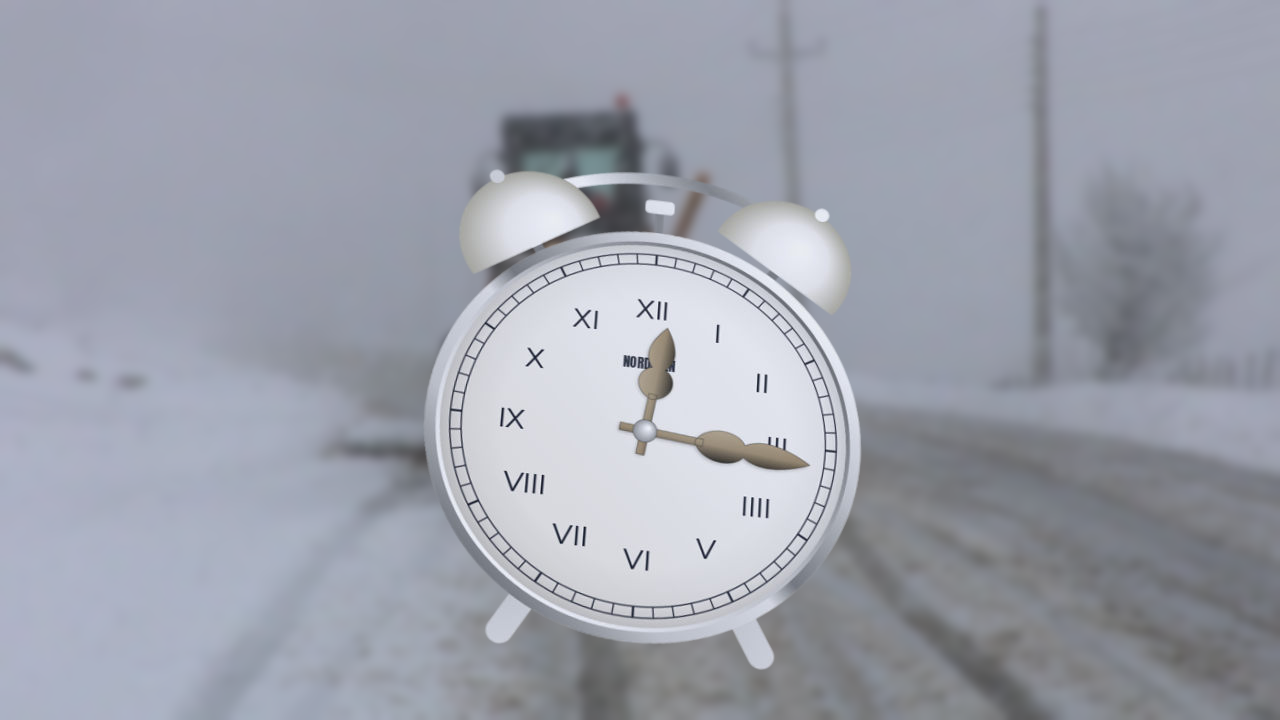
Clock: 12 h 16 min
